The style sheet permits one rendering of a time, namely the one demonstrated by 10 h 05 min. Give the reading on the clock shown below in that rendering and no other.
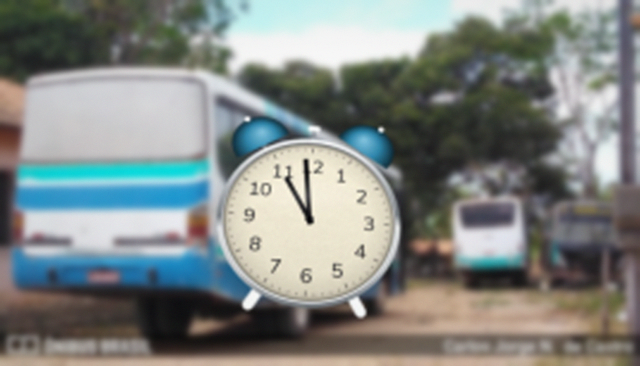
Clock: 10 h 59 min
